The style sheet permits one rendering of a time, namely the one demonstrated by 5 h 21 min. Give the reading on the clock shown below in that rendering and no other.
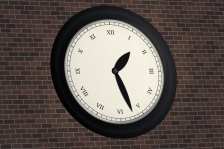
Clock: 1 h 27 min
